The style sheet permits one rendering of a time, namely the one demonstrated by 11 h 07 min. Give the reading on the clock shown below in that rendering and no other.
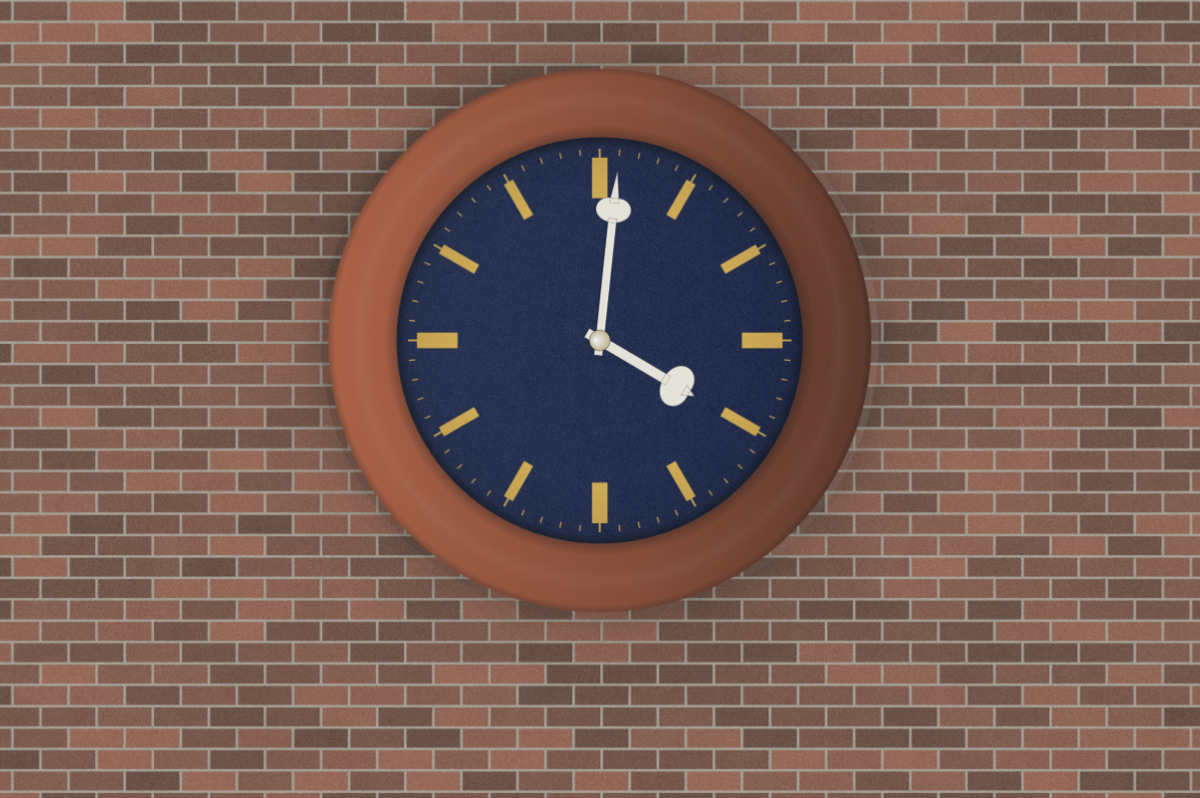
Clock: 4 h 01 min
